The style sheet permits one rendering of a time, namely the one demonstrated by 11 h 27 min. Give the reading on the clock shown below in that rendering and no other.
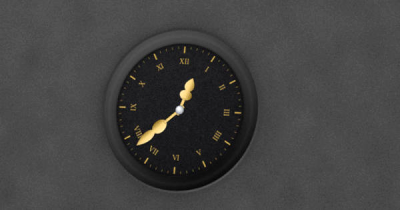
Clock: 12 h 38 min
